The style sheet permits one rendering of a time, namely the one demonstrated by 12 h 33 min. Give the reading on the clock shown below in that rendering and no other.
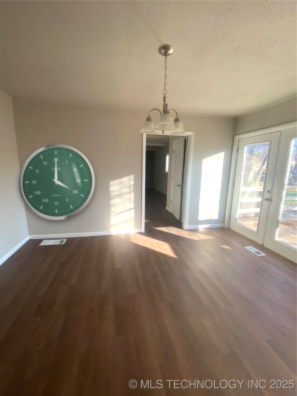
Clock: 4 h 00 min
